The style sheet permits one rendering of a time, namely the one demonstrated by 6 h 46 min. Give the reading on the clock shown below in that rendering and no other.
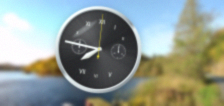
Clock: 7 h 46 min
